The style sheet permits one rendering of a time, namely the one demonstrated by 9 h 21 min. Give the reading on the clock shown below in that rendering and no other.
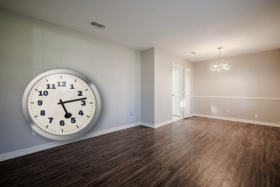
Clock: 5 h 13 min
